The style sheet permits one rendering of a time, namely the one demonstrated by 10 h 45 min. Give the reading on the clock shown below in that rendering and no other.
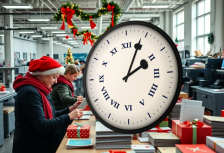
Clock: 2 h 04 min
